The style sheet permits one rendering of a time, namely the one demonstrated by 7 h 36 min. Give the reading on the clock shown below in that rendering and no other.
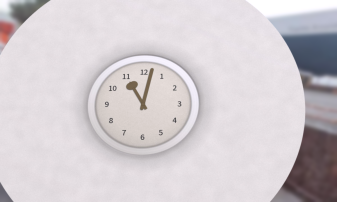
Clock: 11 h 02 min
